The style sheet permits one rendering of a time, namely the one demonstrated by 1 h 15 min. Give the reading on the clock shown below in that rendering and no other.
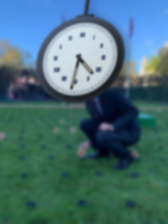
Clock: 4 h 31 min
